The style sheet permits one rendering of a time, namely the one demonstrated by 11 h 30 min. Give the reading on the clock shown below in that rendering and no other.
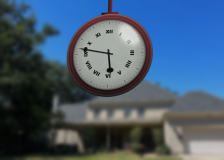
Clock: 5 h 47 min
